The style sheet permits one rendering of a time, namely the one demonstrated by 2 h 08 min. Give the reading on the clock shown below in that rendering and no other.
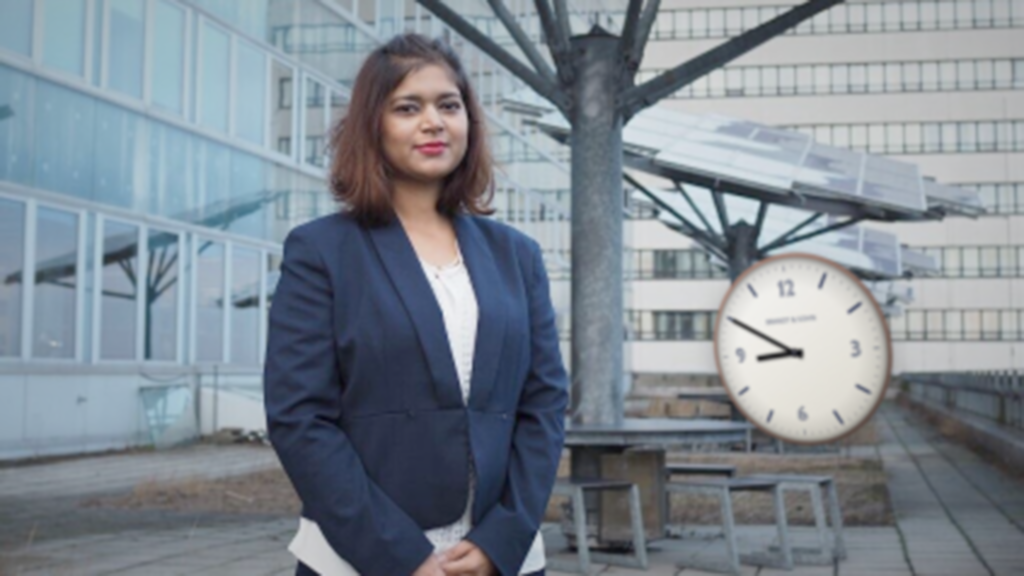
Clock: 8 h 50 min
